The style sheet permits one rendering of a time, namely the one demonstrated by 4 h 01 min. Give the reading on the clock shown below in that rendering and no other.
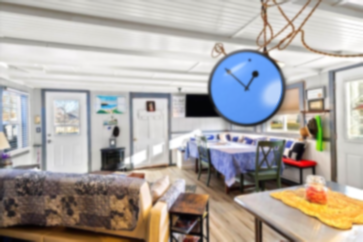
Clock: 12 h 51 min
